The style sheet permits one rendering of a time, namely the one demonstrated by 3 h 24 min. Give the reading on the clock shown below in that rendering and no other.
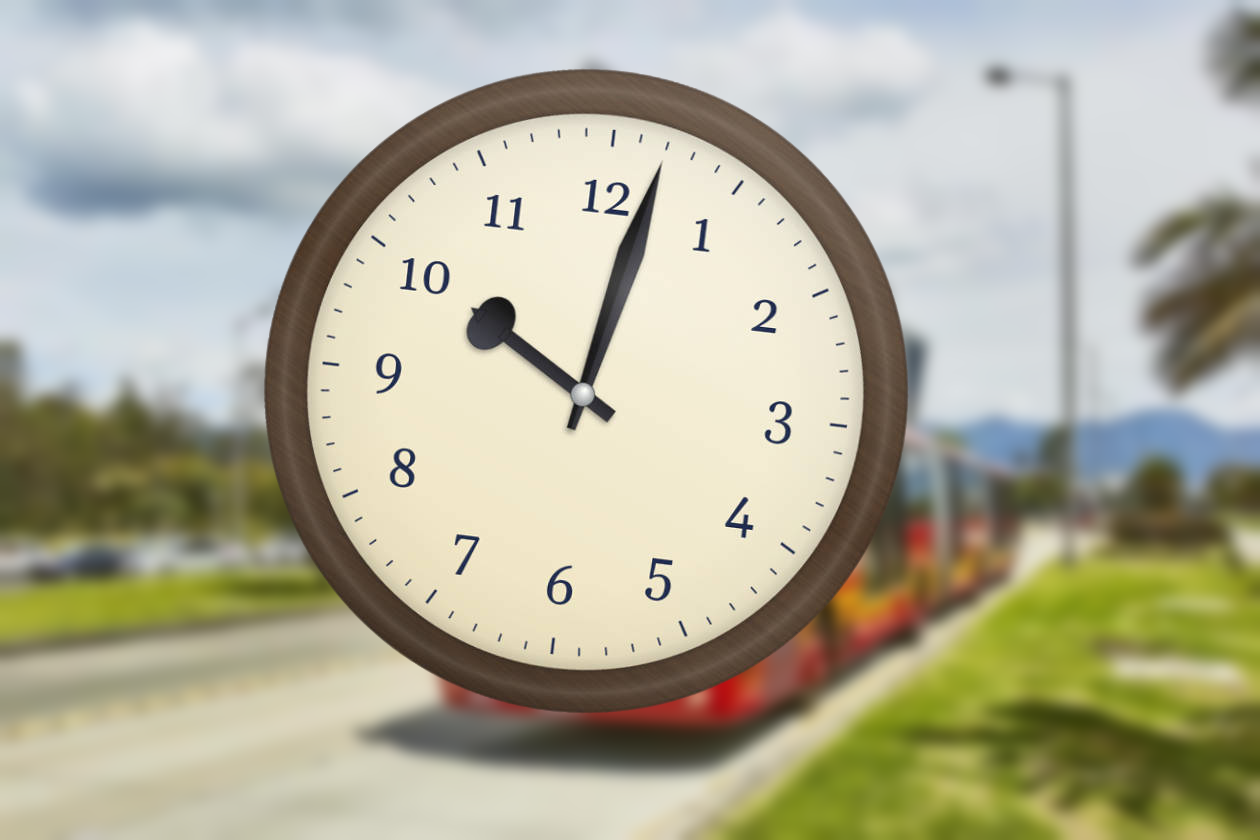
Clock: 10 h 02 min
